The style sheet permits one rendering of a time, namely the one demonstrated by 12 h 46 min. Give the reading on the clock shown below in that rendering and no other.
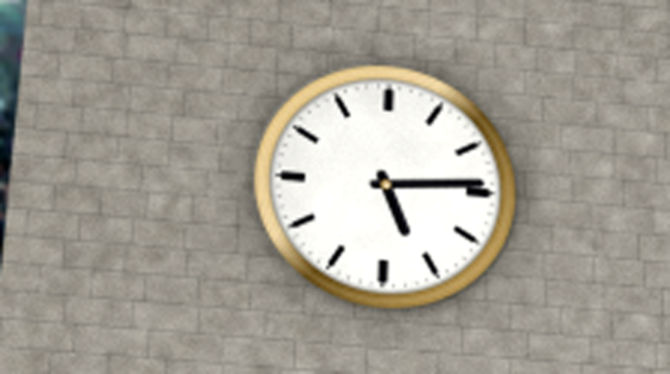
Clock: 5 h 14 min
